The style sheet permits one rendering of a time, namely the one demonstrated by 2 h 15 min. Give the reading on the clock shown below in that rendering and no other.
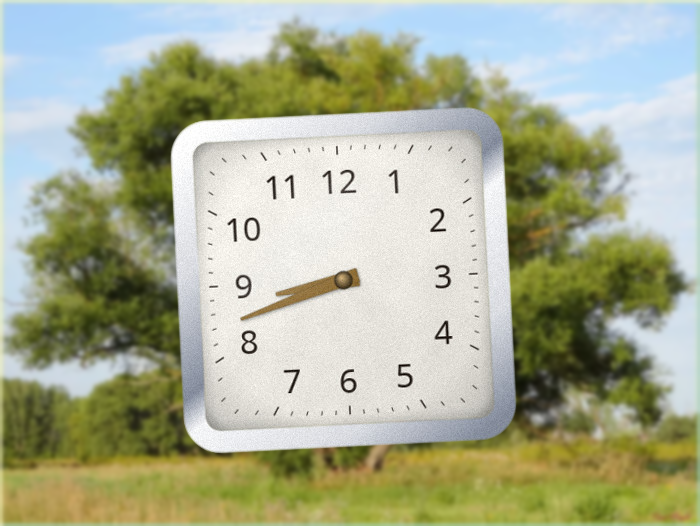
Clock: 8 h 42 min
